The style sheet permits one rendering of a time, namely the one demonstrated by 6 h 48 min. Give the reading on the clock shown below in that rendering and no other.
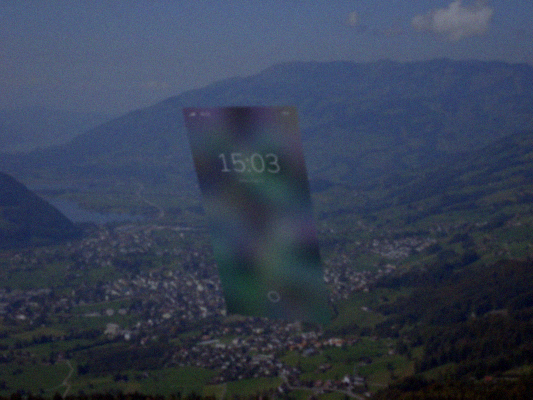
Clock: 15 h 03 min
